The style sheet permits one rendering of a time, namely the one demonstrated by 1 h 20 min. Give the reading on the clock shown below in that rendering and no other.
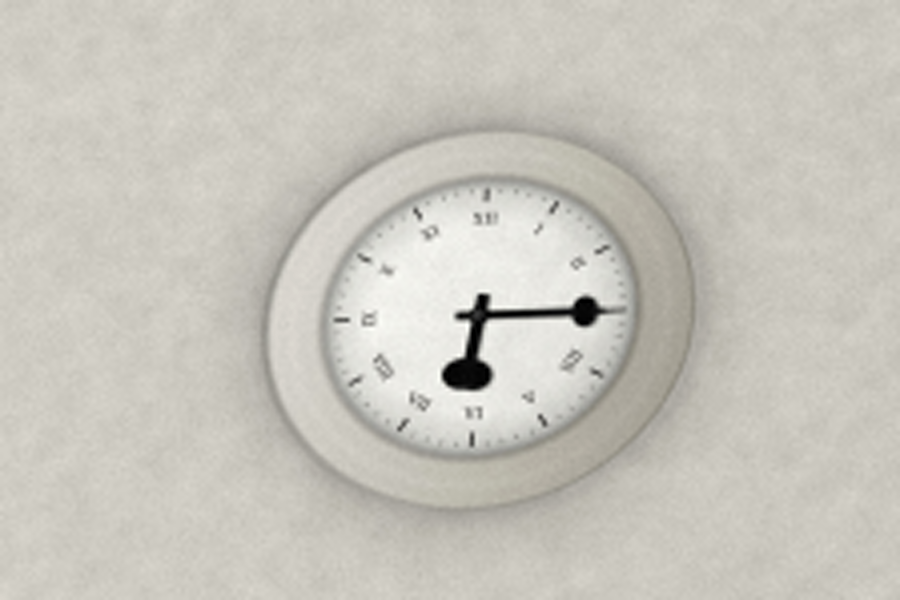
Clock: 6 h 15 min
